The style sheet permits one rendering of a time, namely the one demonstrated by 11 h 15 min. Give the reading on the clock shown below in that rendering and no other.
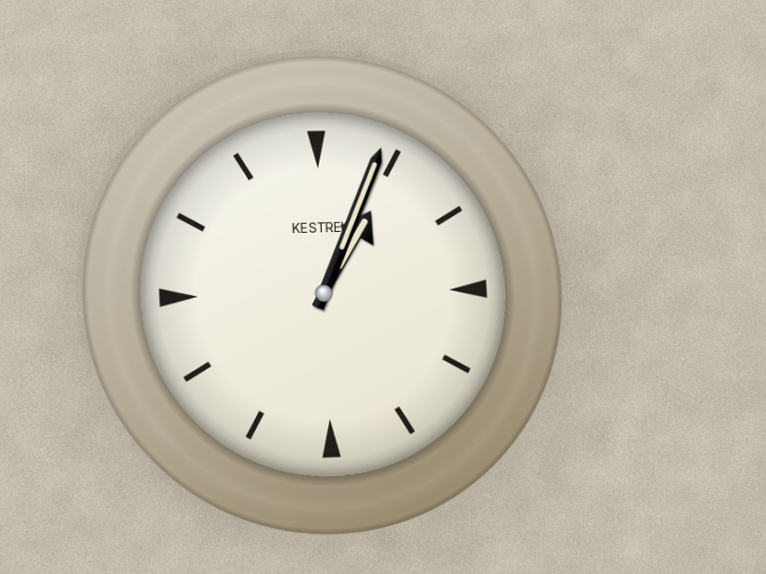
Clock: 1 h 04 min
